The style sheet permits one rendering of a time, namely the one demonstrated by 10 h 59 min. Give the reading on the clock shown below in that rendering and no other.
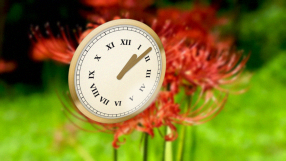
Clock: 1 h 08 min
